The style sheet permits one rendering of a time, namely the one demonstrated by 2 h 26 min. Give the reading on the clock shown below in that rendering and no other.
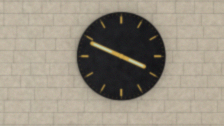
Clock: 3 h 49 min
